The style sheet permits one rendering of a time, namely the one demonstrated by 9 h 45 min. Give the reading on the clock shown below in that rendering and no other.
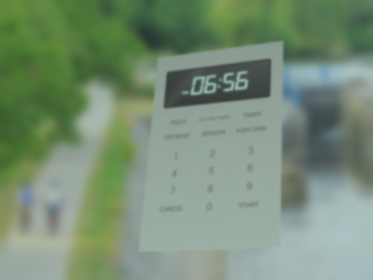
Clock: 6 h 56 min
